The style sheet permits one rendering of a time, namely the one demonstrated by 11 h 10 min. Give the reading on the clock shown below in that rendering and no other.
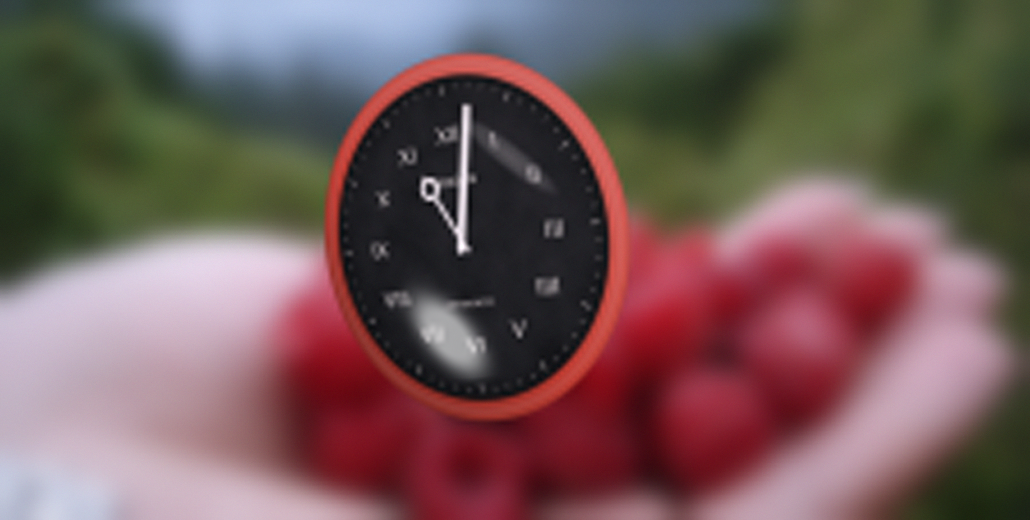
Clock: 11 h 02 min
